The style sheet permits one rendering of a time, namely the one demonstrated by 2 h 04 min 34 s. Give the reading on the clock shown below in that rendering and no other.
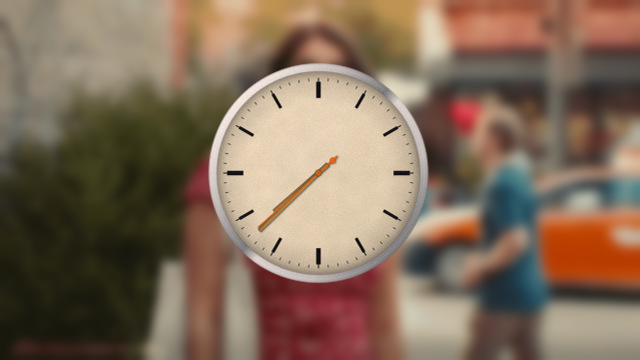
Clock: 7 h 37 min 38 s
